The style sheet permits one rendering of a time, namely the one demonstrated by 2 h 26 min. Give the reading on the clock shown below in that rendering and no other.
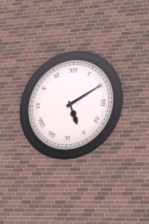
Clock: 5 h 10 min
